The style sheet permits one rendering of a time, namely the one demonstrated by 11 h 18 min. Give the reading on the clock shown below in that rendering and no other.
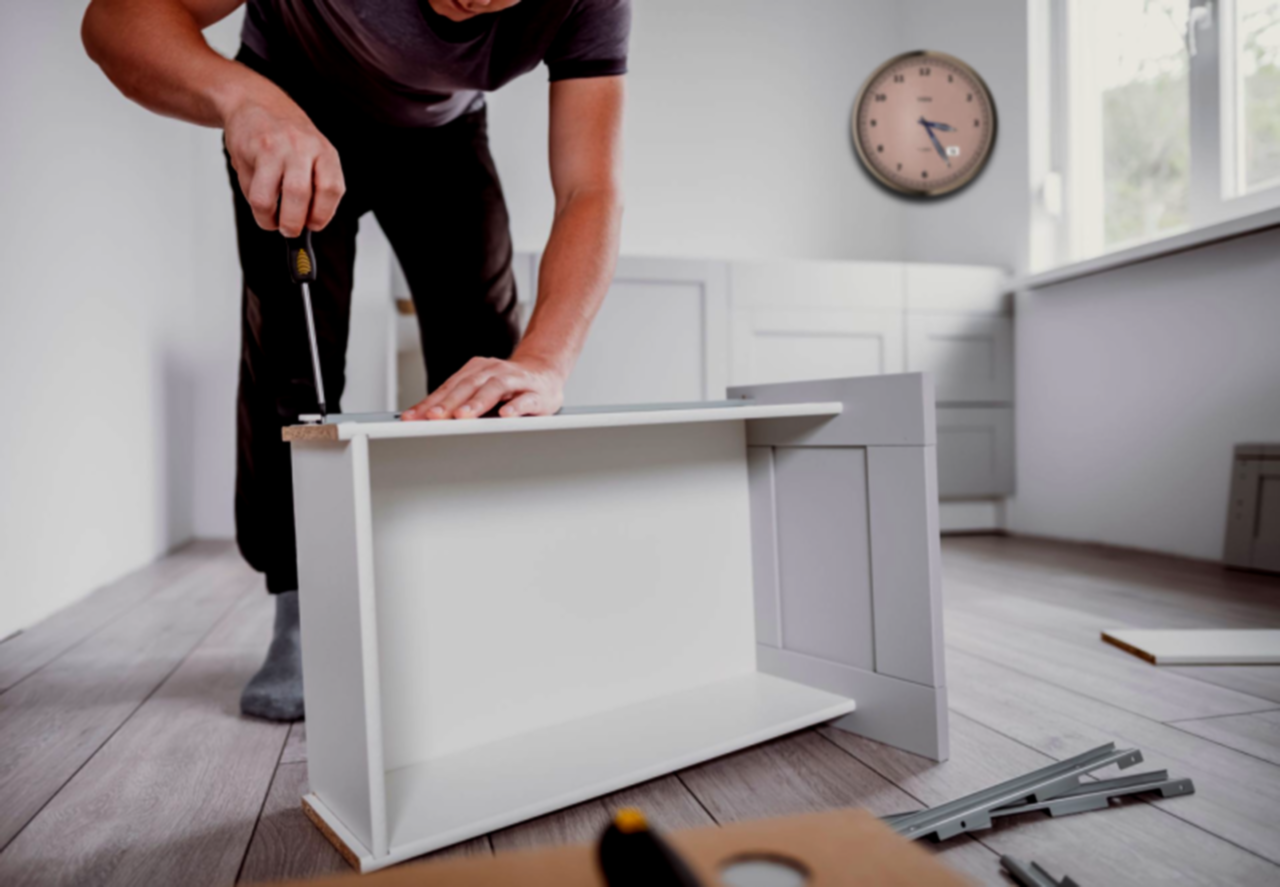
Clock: 3 h 25 min
